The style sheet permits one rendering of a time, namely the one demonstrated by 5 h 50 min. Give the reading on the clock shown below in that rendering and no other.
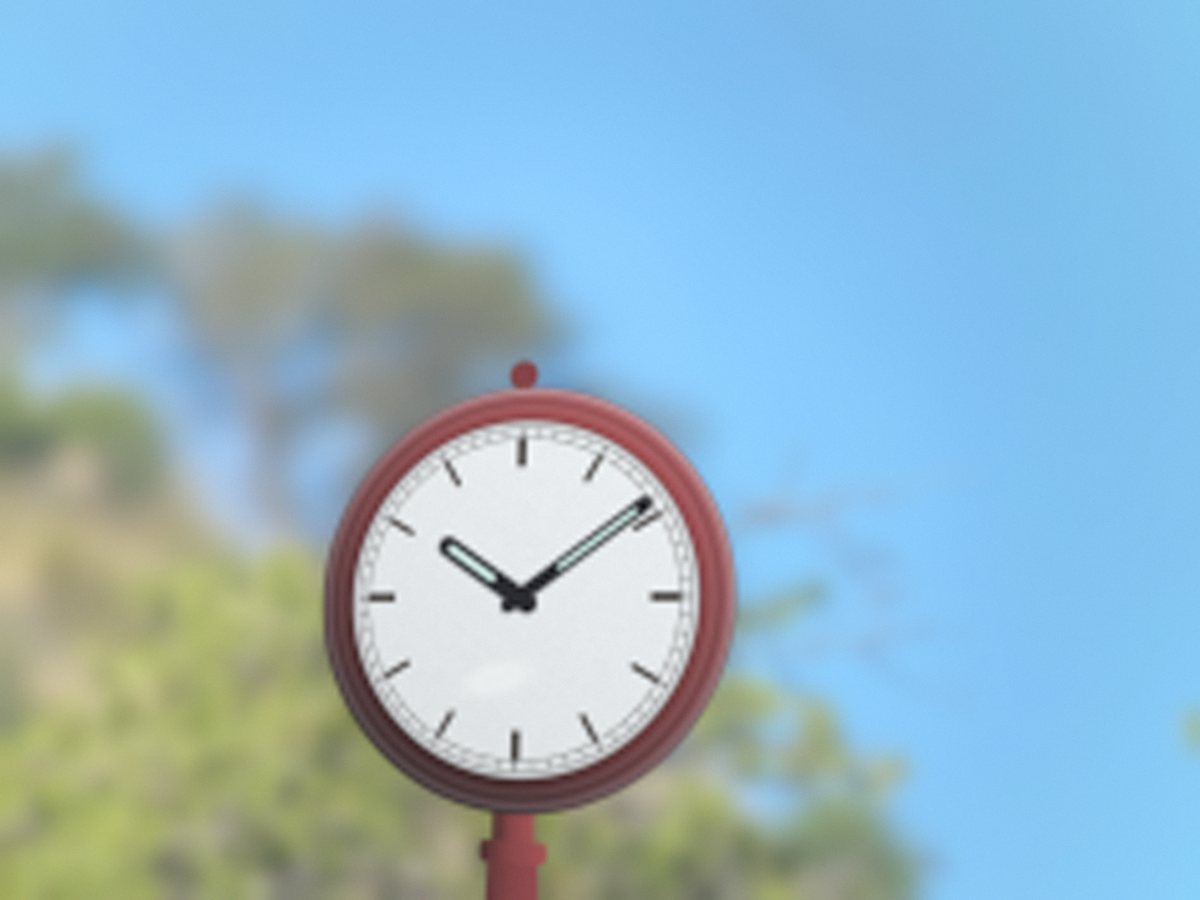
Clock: 10 h 09 min
